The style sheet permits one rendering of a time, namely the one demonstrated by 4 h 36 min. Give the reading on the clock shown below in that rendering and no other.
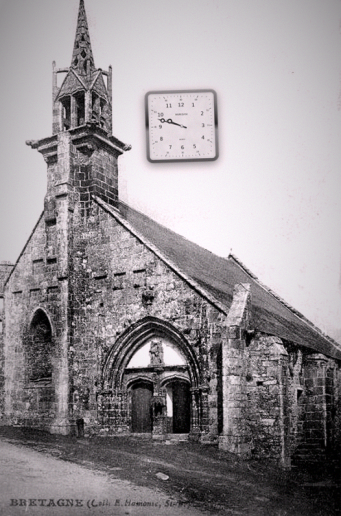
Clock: 9 h 48 min
